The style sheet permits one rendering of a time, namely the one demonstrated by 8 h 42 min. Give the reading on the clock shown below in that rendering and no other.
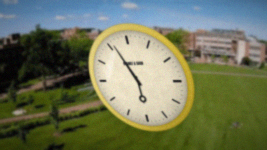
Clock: 5 h 56 min
